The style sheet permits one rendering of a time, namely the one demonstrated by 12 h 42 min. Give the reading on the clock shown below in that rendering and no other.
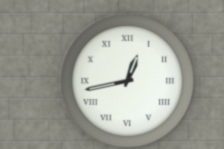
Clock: 12 h 43 min
